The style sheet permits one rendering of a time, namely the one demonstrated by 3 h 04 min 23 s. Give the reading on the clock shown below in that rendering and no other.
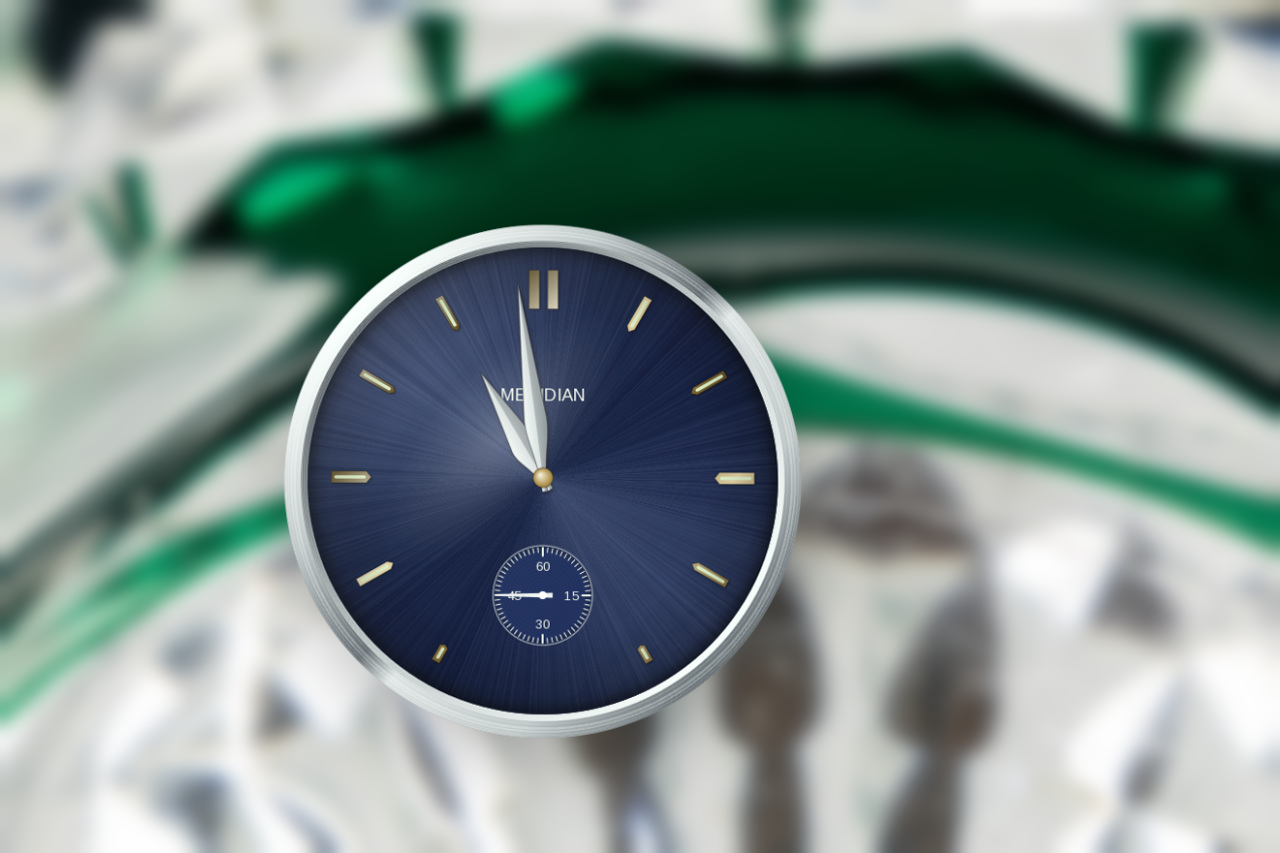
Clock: 10 h 58 min 45 s
